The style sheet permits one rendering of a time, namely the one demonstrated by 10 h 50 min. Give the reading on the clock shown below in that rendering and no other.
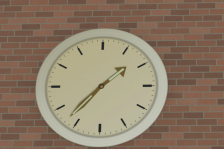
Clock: 1 h 37 min
